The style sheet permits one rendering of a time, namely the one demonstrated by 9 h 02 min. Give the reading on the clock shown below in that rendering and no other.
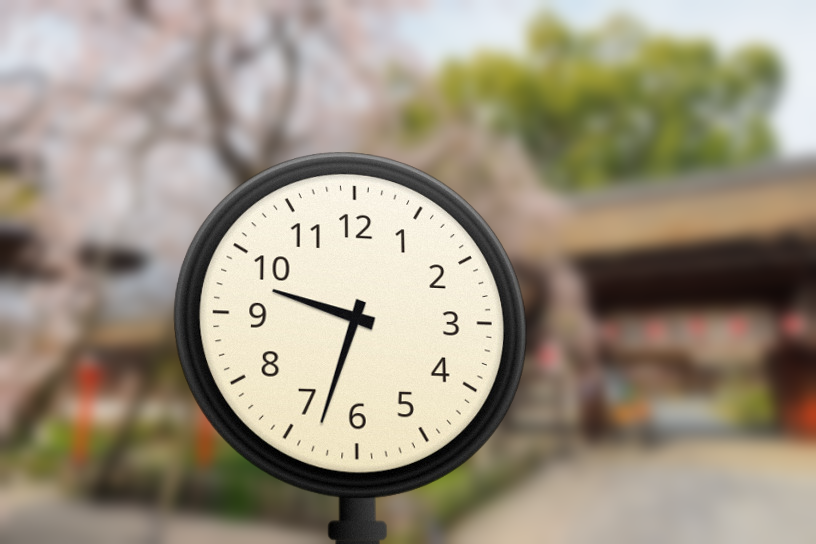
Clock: 9 h 33 min
